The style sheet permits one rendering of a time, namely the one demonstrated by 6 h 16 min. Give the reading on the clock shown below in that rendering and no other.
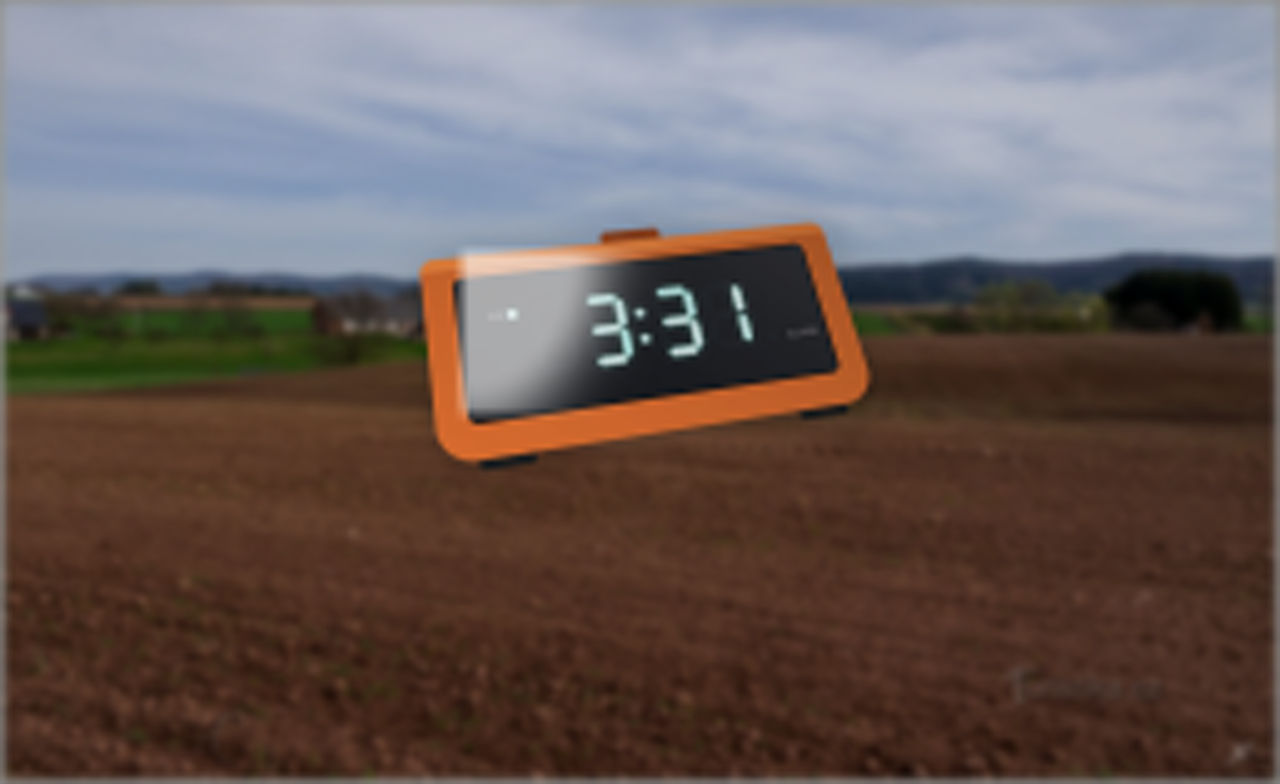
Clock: 3 h 31 min
